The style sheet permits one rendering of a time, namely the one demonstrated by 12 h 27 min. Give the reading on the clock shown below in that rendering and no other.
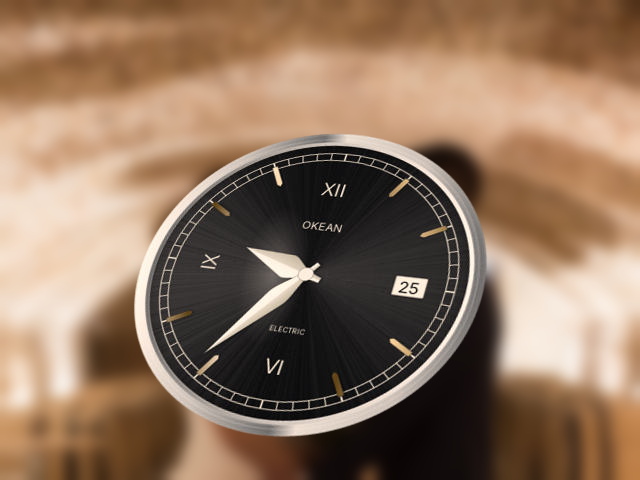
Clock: 9 h 36 min
